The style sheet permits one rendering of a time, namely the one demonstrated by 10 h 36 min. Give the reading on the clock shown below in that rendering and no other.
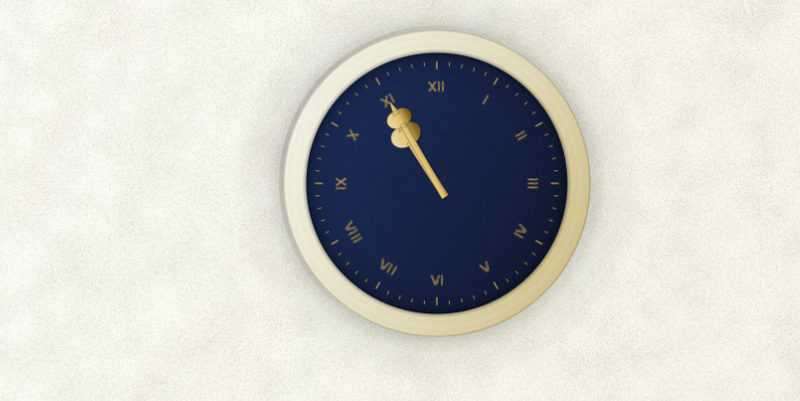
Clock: 10 h 55 min
